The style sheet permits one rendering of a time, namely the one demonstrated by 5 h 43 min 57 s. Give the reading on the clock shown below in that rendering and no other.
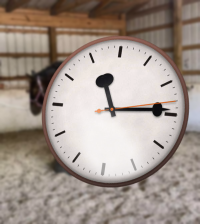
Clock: 11 h 14 min 13 s
